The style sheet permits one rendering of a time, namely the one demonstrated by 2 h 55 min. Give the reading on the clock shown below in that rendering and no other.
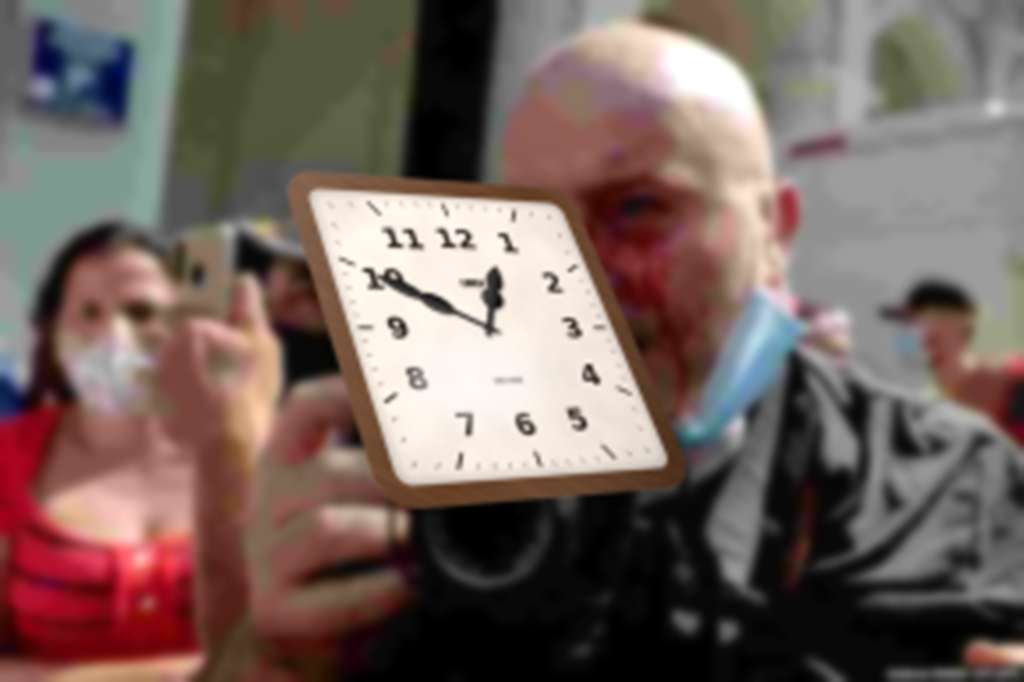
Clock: 12 h 50 min
